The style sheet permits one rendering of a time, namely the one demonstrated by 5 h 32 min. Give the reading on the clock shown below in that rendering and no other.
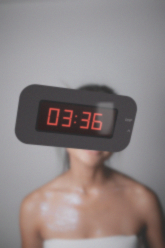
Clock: 3 h 36 min
